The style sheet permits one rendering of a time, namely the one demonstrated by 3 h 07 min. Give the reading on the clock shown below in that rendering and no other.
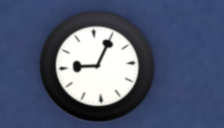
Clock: 9 h 05 min
